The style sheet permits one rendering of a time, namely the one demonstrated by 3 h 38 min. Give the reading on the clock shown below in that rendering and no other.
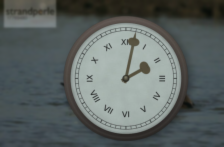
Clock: 2 h 02 min
